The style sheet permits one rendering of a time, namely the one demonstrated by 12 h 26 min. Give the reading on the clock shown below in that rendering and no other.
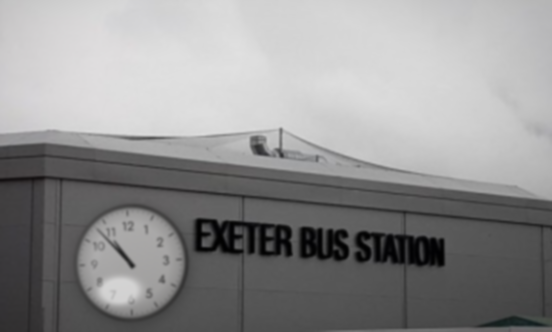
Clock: 10 h 53 min
